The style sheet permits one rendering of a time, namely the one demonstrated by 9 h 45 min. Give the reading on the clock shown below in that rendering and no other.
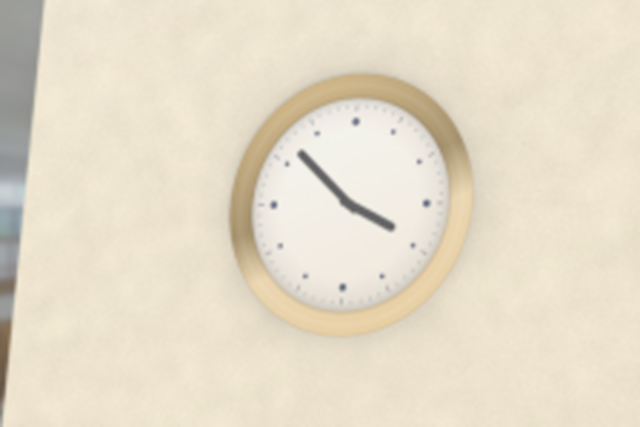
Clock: 3 h 52 min
